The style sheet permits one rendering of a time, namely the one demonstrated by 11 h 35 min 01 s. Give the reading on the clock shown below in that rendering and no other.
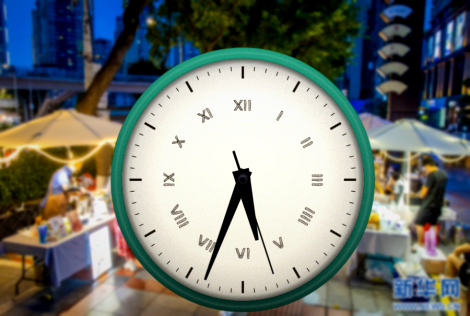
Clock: 5 h 33 min 27 s
